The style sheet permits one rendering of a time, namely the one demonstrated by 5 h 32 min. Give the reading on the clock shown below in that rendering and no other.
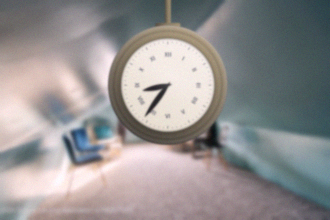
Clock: 8 h 36 min
